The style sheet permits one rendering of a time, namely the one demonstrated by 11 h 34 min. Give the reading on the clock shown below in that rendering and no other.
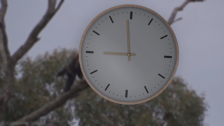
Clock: 8 h 59 min
